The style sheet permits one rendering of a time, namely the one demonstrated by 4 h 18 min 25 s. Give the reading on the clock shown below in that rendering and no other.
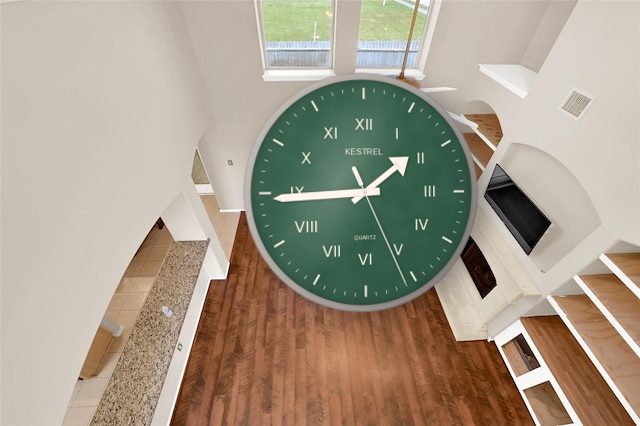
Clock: 1 h 44 min 26 s
